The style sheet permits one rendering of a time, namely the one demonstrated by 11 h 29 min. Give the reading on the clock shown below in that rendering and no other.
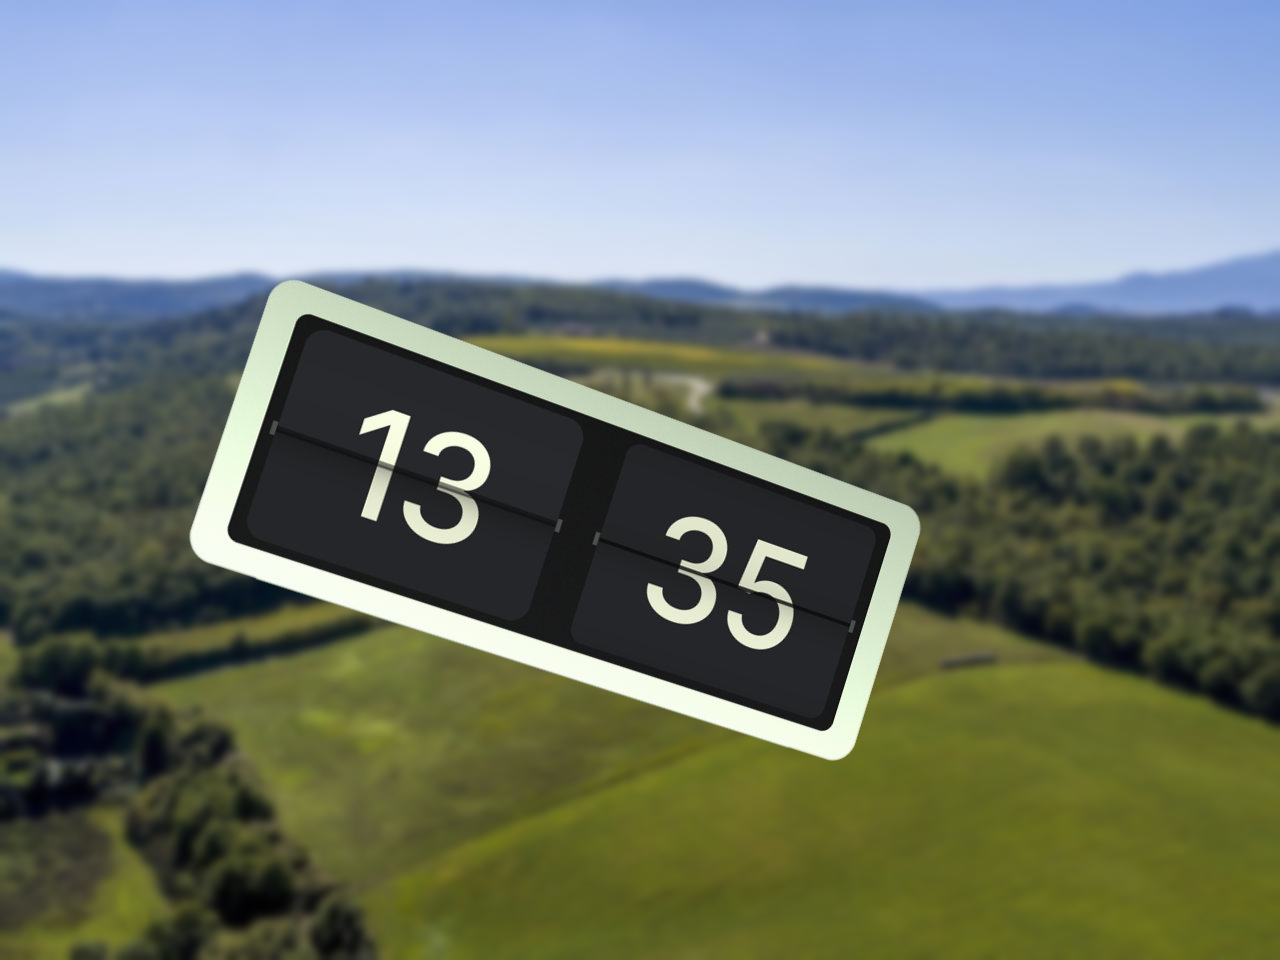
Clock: 13 h 35 min
